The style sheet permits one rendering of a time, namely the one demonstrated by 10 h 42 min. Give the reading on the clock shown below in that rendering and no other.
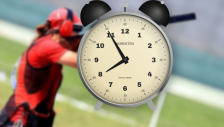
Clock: 7 h 55 min
